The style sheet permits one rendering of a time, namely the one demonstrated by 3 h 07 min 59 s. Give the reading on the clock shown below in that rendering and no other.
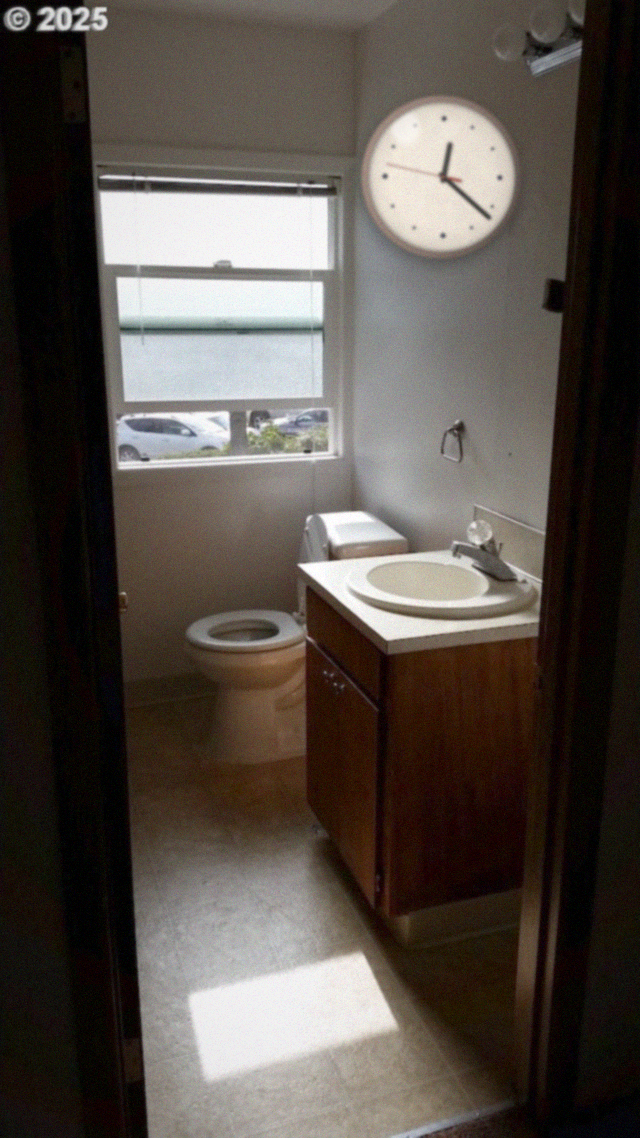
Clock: 12 h 21 min 47 s
